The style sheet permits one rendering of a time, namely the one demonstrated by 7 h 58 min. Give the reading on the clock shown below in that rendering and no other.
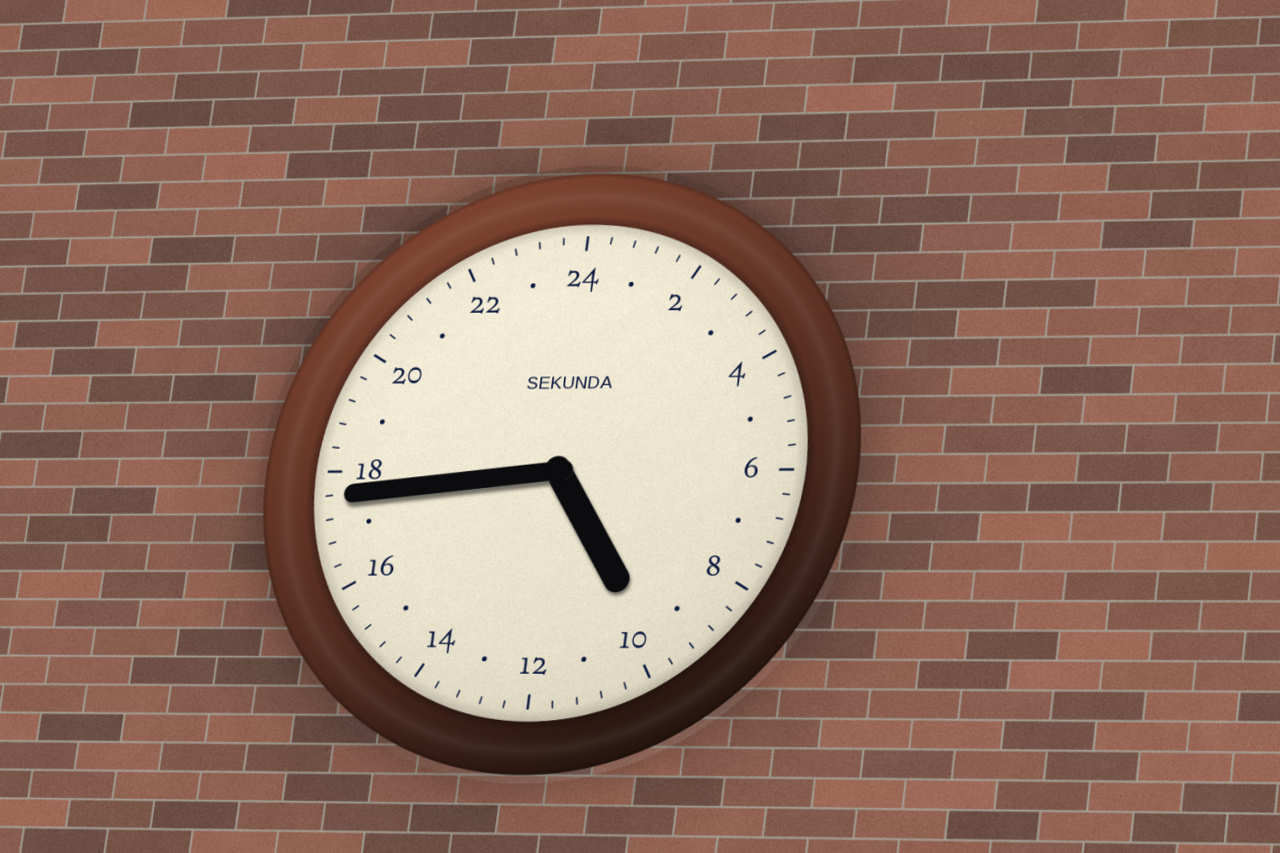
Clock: 9 h 44 min
